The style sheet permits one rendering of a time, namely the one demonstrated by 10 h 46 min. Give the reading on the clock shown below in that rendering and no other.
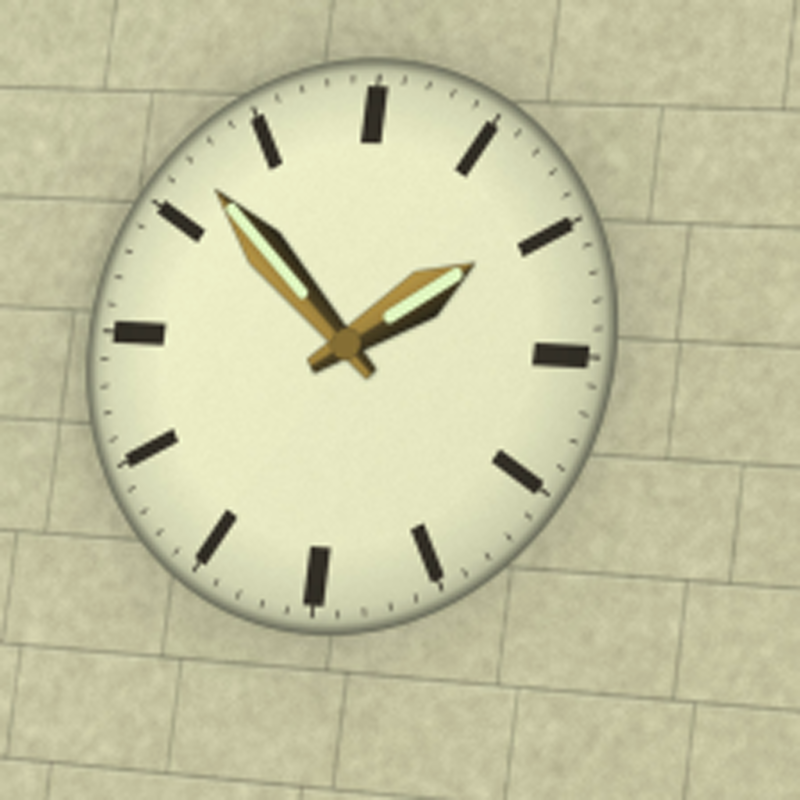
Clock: 1 h 52 min
